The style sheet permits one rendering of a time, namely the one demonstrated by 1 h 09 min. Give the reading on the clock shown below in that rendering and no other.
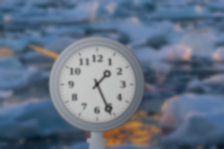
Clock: 1 h 26 min
